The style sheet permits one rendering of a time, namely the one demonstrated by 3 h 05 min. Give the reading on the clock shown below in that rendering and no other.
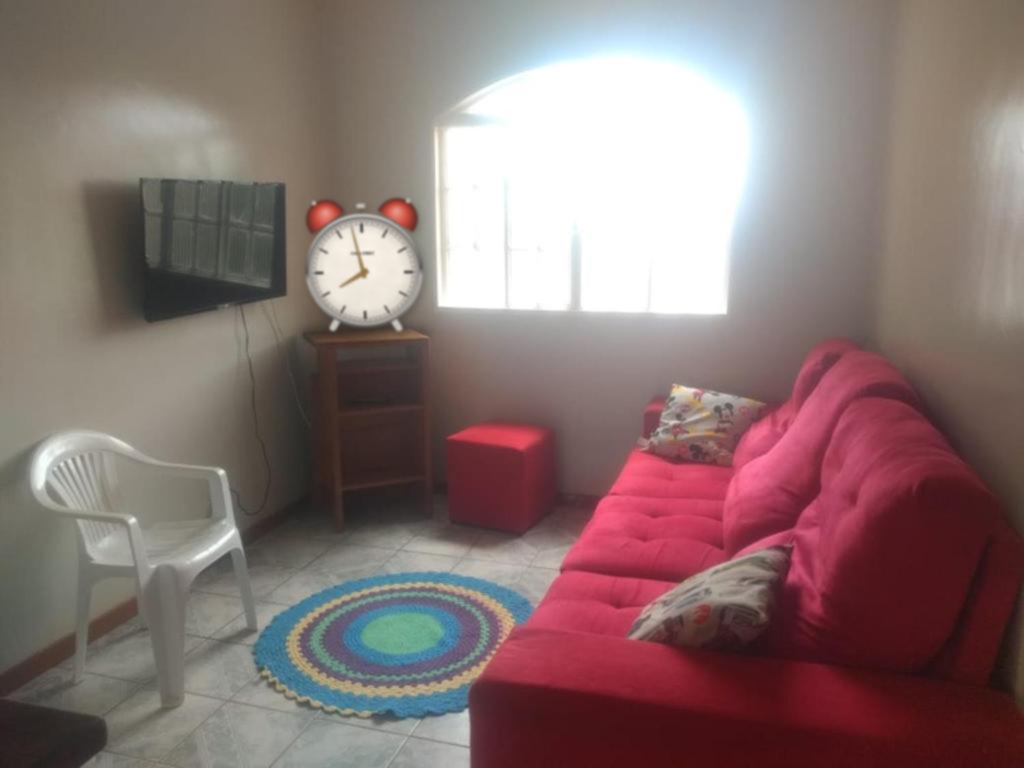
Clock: 7 h 58 min
